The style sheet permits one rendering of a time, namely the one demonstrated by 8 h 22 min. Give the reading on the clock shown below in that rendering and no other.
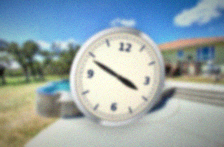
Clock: 3 h 49 min
